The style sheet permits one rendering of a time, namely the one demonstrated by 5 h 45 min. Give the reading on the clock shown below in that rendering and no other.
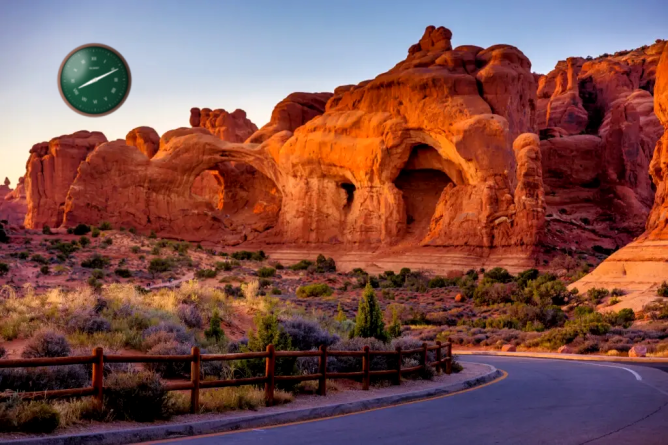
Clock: 8 h 11 min
